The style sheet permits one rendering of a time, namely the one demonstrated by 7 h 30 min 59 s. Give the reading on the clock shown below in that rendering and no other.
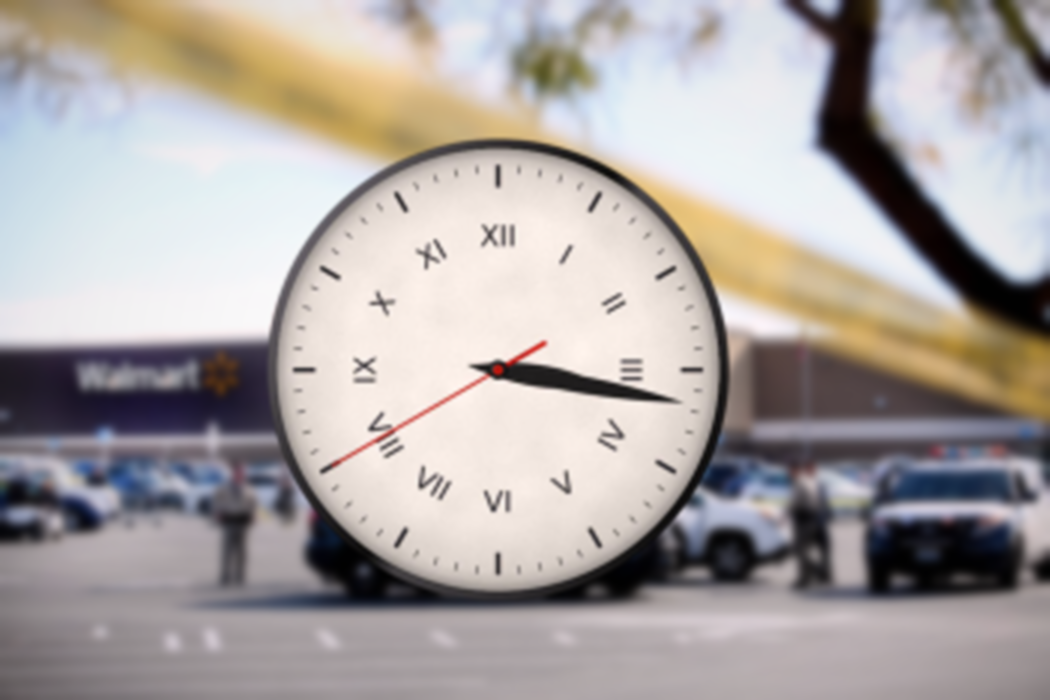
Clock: 3 h 16 min 40 s
